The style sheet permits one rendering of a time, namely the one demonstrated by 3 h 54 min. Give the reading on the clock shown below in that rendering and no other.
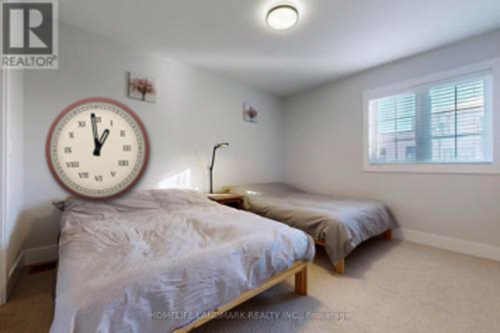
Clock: 12 h 59 min
